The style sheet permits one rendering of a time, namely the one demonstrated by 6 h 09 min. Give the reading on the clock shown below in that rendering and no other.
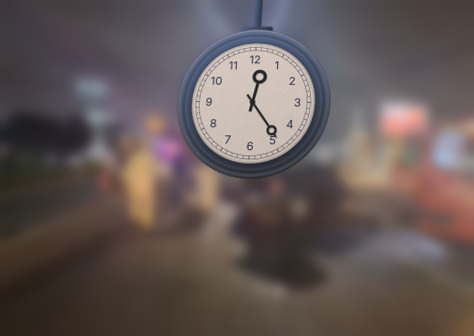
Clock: 12 h 24 min
